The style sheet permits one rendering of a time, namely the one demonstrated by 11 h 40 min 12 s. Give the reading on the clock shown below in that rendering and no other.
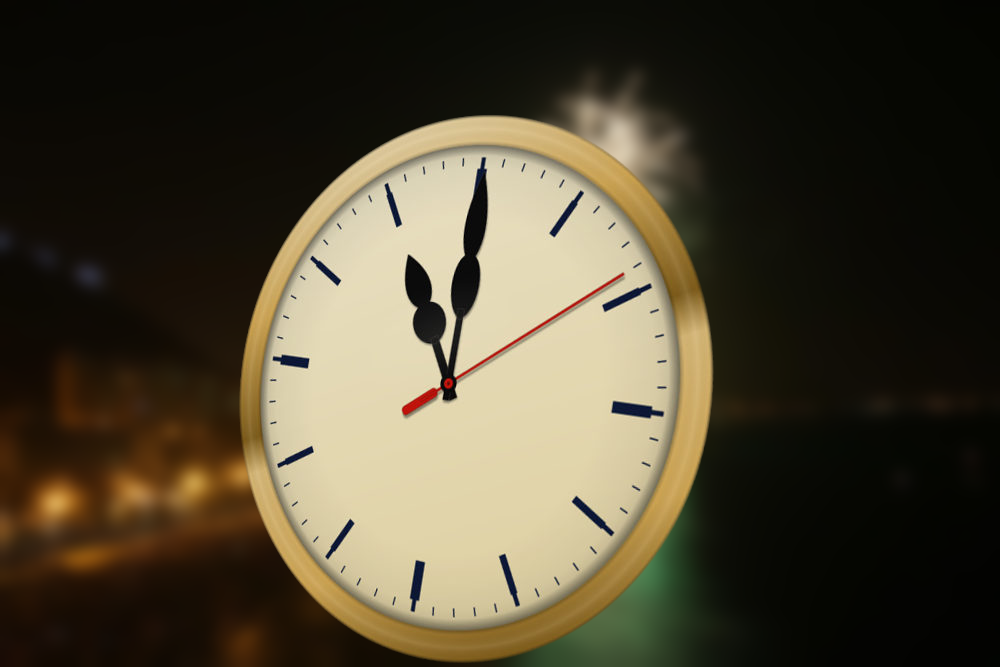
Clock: 11 h 00 min 09 s
